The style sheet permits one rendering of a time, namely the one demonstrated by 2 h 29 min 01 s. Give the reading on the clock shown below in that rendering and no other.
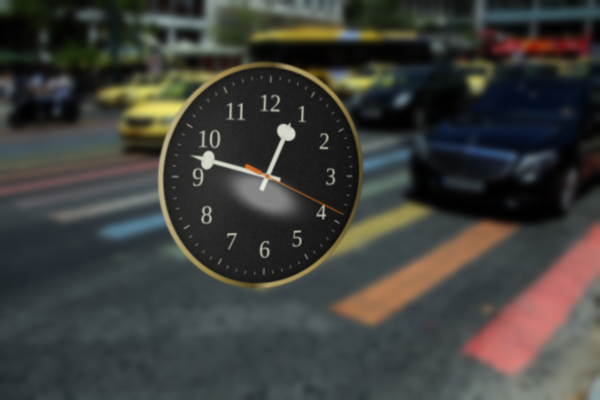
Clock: 12 h 47 min 19 s
